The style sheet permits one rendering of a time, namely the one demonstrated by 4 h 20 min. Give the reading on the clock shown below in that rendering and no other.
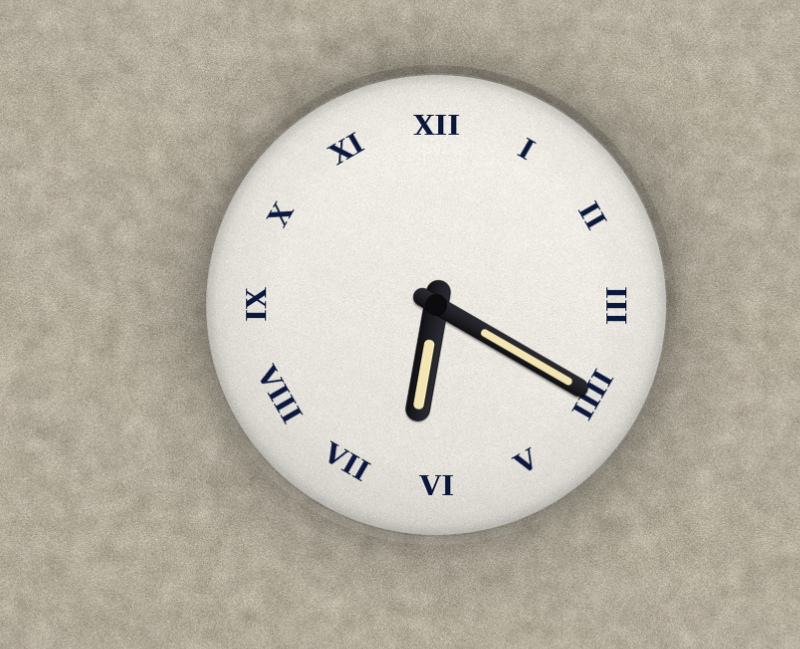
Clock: 6 h 20 min
